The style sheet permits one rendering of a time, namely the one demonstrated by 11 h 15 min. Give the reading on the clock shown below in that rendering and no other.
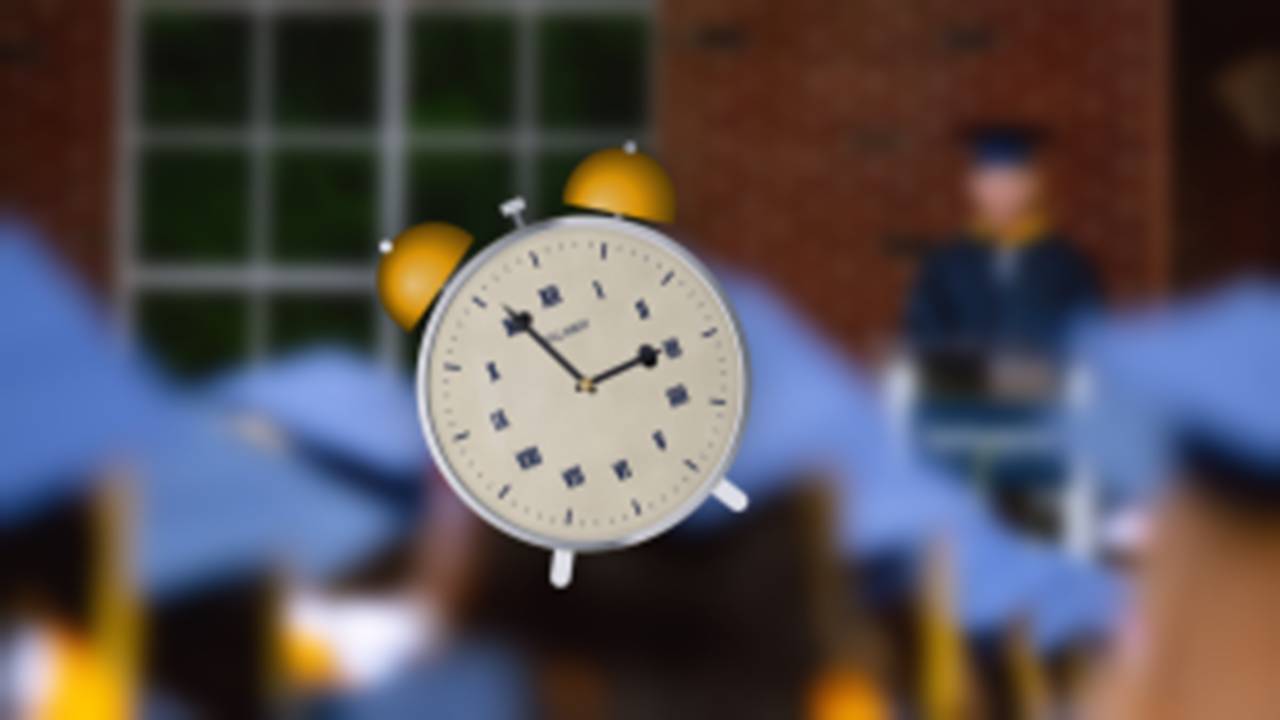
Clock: 2 h 56 min
